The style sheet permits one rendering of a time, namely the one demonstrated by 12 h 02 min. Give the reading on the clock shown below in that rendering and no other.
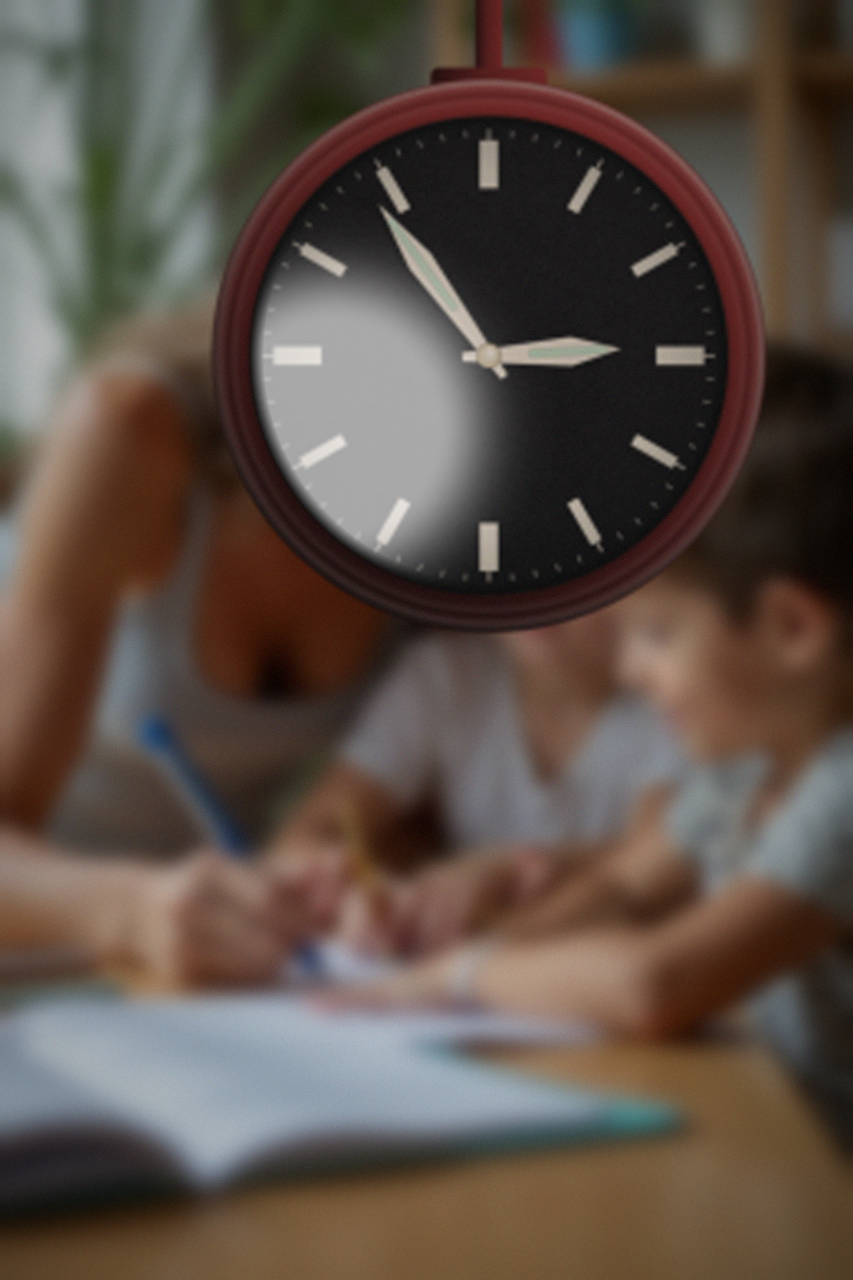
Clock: 2 h 54 min
